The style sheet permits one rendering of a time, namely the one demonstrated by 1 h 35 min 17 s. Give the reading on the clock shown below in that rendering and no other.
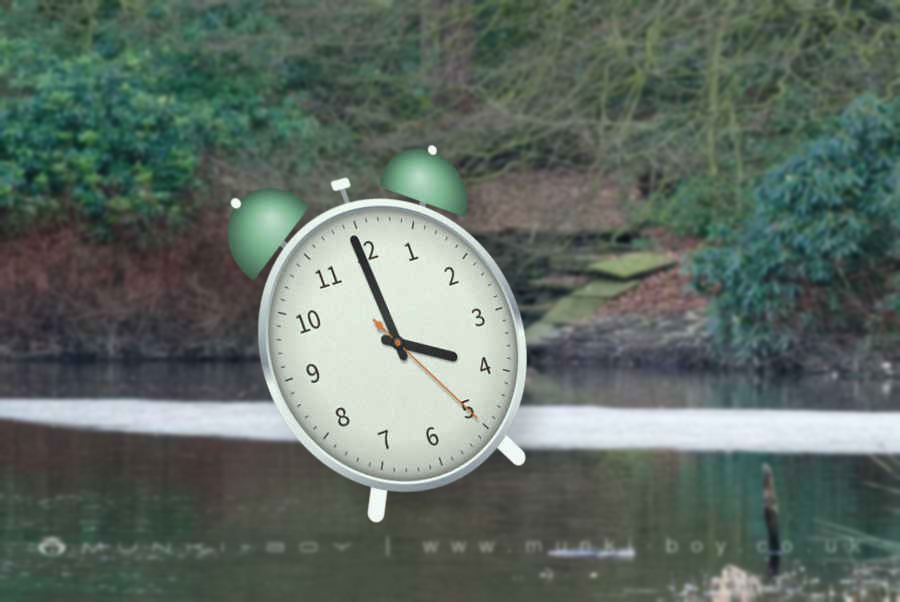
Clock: 3 h 59 min 25 s
